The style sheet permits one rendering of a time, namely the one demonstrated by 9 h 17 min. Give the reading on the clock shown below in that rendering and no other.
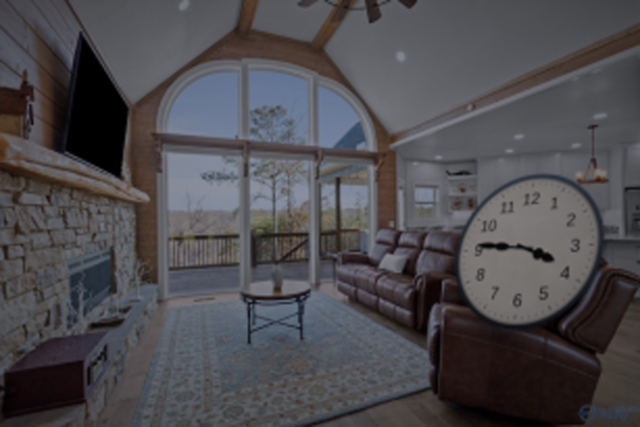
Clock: 3 h 46 min
